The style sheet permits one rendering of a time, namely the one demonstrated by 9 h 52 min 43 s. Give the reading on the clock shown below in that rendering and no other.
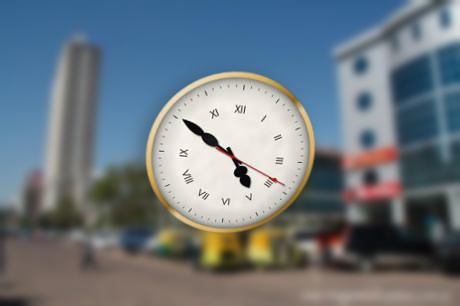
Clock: 4 h 50 min 19 s
